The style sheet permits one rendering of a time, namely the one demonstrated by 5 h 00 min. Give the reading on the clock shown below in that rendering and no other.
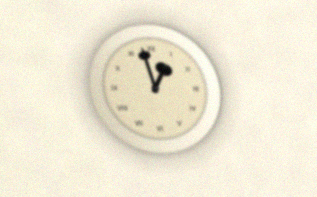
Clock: 12 h 58 min
